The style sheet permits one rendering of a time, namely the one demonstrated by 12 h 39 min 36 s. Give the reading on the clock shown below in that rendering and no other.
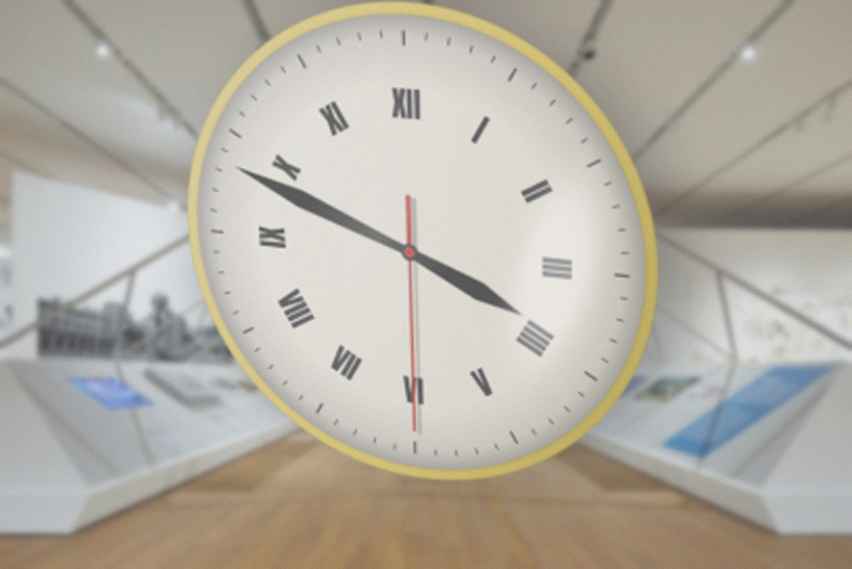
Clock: 3 h 48 min 30 s
